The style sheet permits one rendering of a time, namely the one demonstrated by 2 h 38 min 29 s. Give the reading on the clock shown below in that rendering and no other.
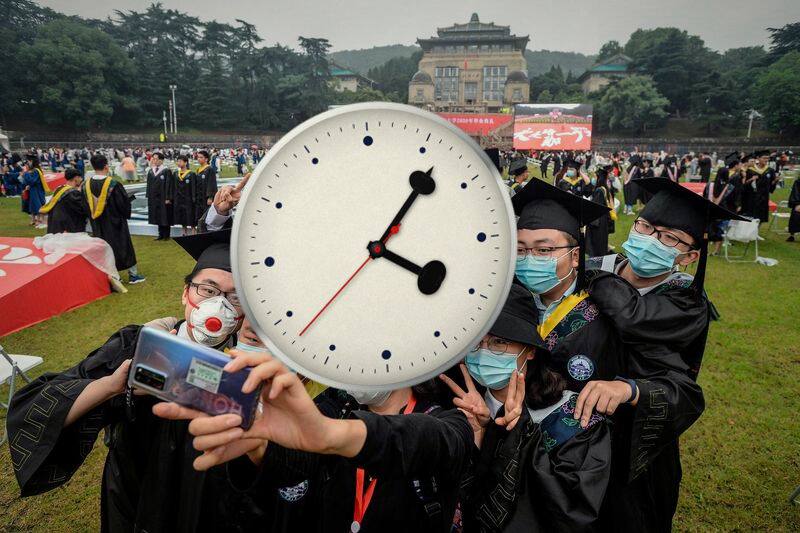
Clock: 4 h 06 min 38 s
